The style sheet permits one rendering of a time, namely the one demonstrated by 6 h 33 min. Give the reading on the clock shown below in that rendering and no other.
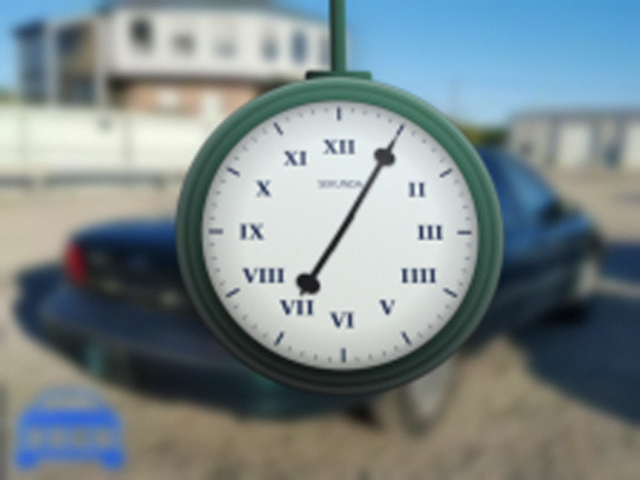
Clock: 7 h 05 min
